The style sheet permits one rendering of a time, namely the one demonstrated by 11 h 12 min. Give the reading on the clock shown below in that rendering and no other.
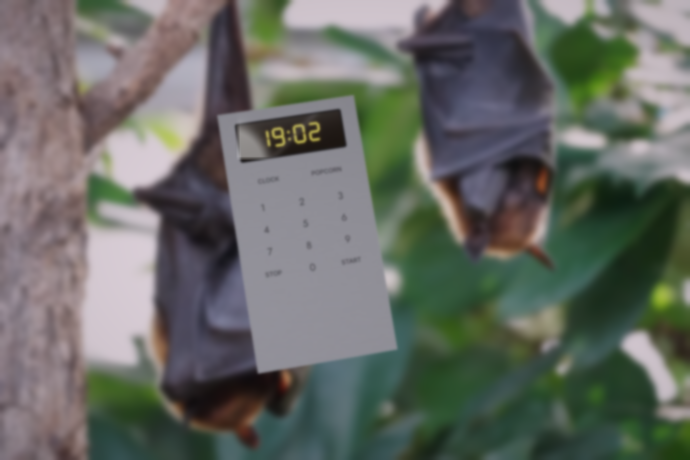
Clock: 19 h 02 min
